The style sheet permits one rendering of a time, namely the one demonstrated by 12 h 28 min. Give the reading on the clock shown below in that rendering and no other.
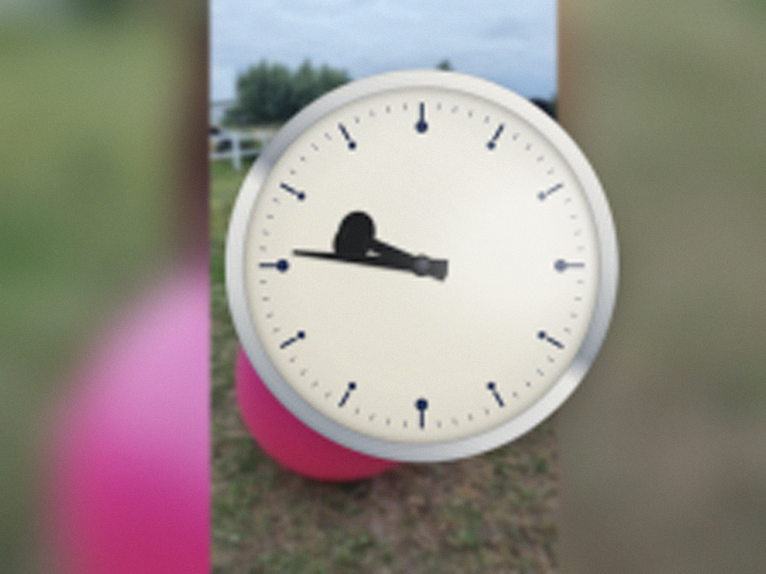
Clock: 9 h 46 min
